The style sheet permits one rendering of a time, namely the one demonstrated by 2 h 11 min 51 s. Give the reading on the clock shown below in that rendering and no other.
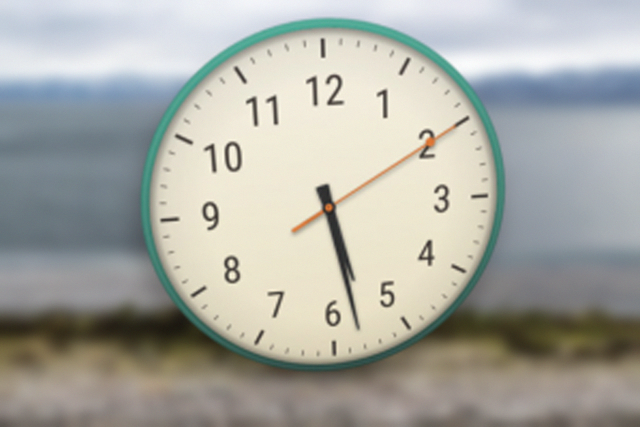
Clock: 5 h 28 min 10 s
